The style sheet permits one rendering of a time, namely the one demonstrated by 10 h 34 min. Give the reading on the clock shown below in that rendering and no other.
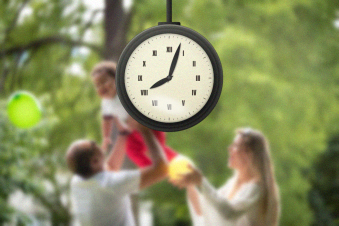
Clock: 8 h 03 min
